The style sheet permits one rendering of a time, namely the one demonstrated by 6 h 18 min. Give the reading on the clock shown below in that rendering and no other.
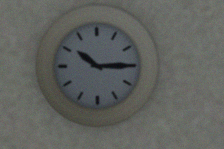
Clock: 10 h 15 min
